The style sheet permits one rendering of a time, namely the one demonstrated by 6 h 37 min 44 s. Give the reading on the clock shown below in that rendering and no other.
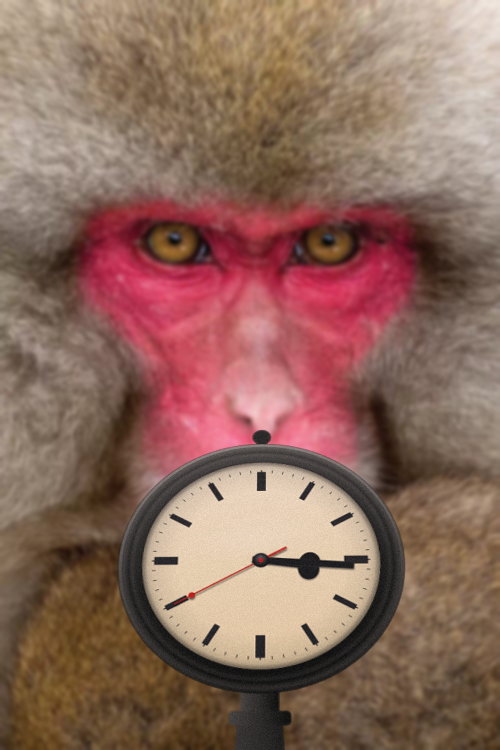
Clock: 3 h 15 min 40 s
